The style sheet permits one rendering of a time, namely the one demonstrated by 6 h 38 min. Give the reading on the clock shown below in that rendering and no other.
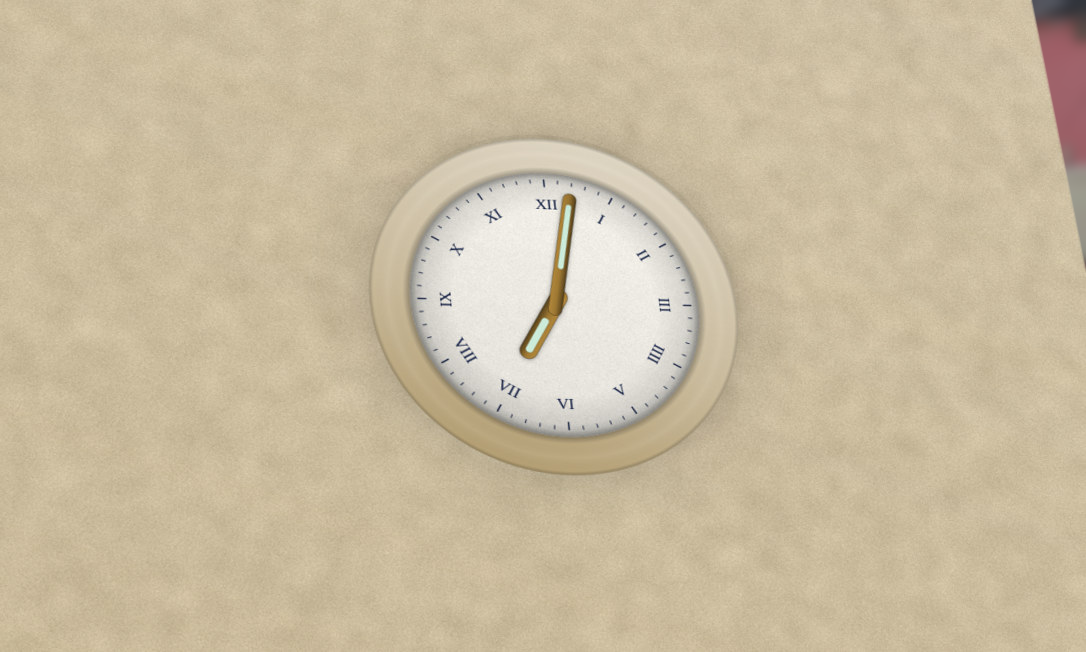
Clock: 7 h 02 min
